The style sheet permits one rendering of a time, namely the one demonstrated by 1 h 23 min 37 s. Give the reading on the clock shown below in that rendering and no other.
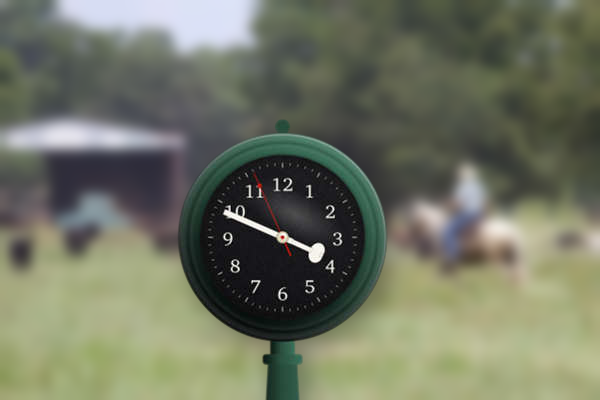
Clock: 3 h 48 min 56 s
